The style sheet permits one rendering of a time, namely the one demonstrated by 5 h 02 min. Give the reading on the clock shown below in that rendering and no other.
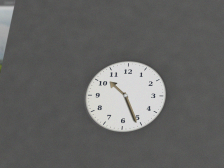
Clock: 10 h 26 min
